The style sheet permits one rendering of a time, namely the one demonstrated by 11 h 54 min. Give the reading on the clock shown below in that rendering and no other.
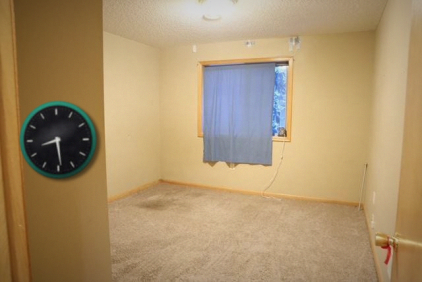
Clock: 8 h 29 min
